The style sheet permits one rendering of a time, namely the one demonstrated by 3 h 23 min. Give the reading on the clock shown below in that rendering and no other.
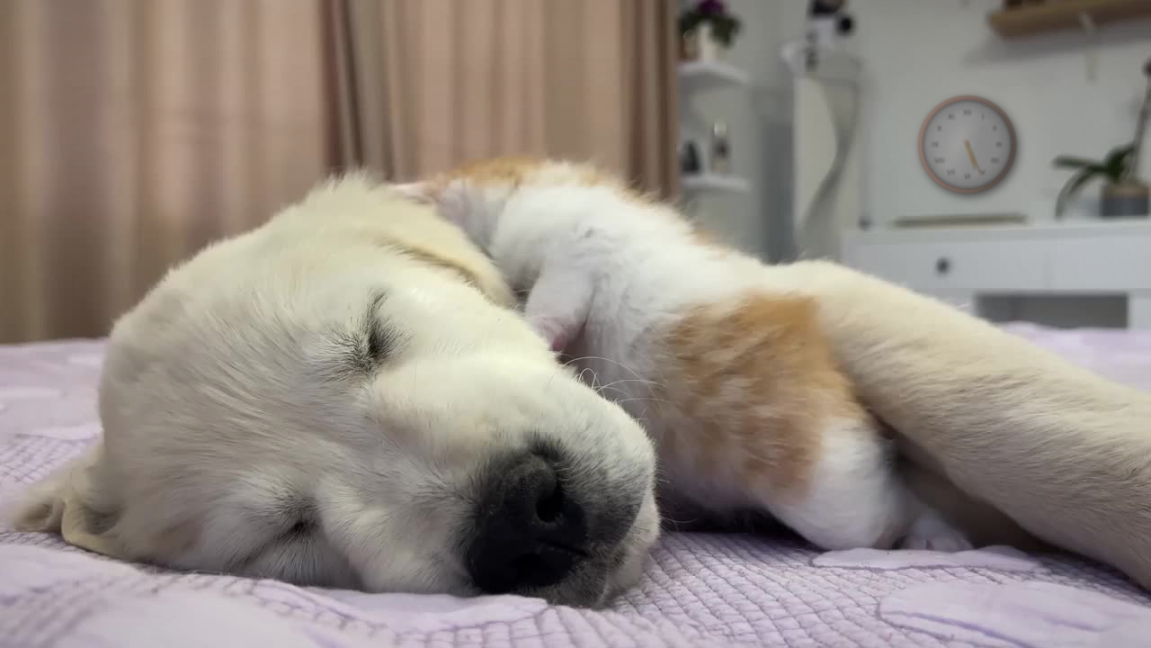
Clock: 5 h 26 min
